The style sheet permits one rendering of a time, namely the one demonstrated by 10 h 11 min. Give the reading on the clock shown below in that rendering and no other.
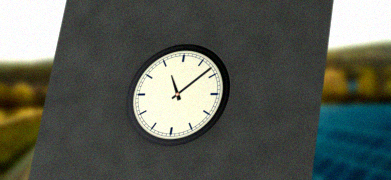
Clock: 11 h 08 min
